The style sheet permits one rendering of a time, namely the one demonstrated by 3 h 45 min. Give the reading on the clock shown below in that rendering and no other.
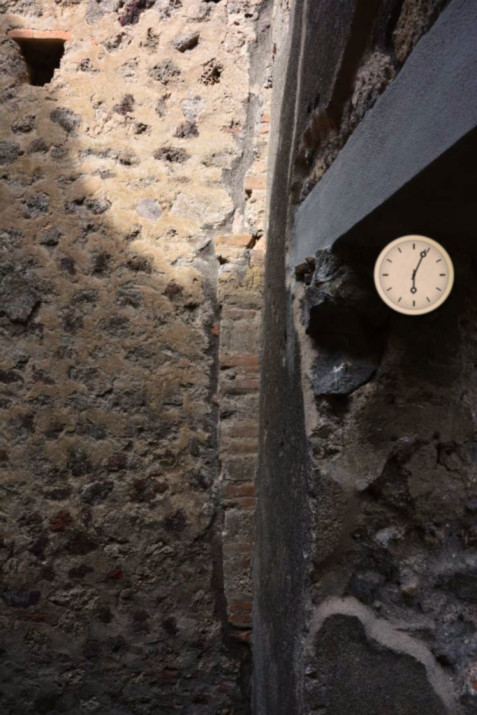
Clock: 6 h 04 min
